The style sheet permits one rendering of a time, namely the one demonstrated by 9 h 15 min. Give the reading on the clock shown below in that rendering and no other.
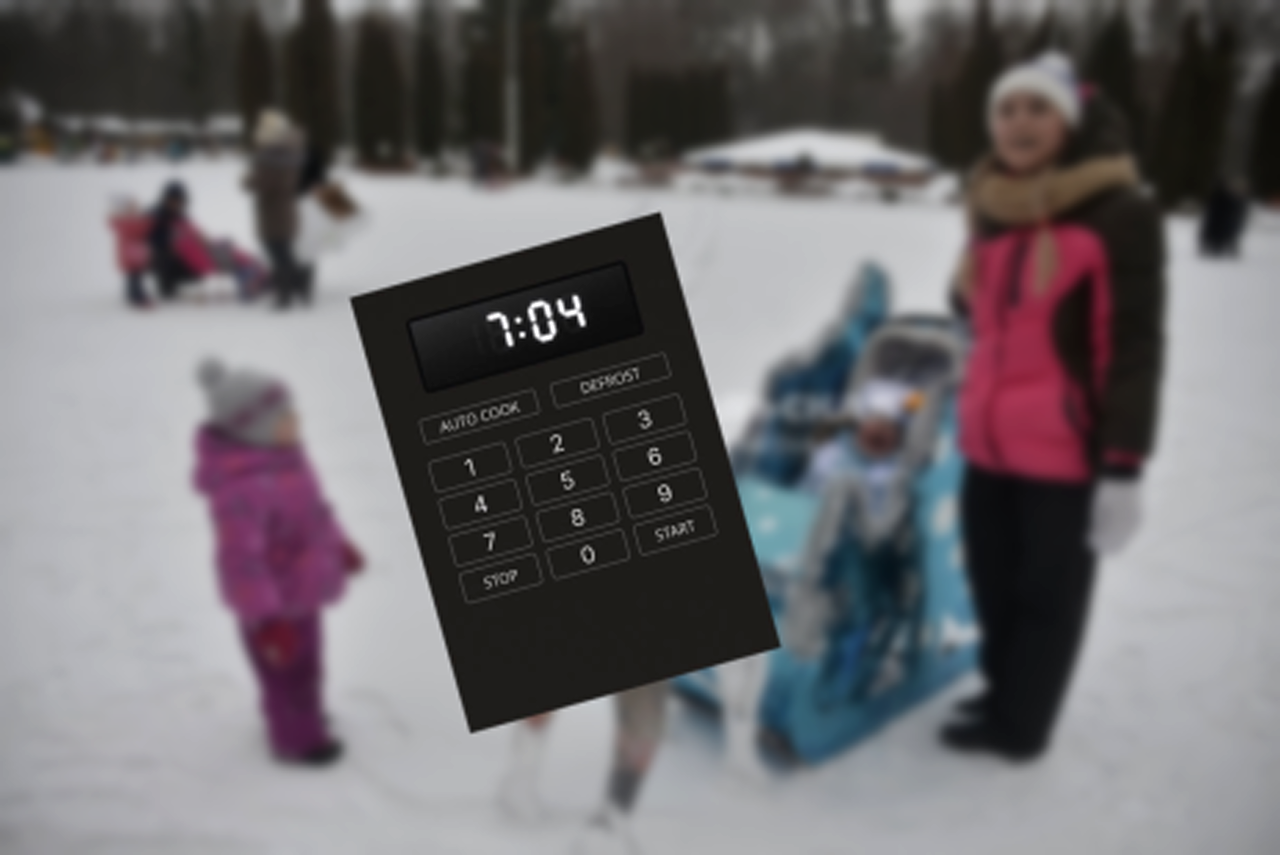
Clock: 7 h 04 min
